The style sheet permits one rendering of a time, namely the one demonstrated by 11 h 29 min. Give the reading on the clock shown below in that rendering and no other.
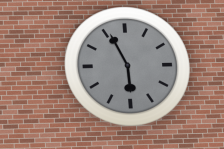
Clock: 5 h 56 min
